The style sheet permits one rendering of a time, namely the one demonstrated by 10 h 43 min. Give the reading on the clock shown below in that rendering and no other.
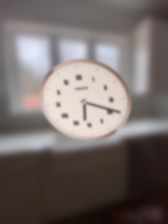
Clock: 6 h 19 min
